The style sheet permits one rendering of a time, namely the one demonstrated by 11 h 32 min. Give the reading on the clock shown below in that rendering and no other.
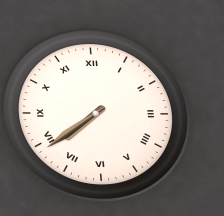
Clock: 7 h 39 min
